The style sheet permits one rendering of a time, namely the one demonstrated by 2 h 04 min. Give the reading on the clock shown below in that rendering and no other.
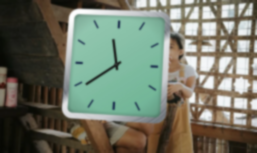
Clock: 11 h 39 min
